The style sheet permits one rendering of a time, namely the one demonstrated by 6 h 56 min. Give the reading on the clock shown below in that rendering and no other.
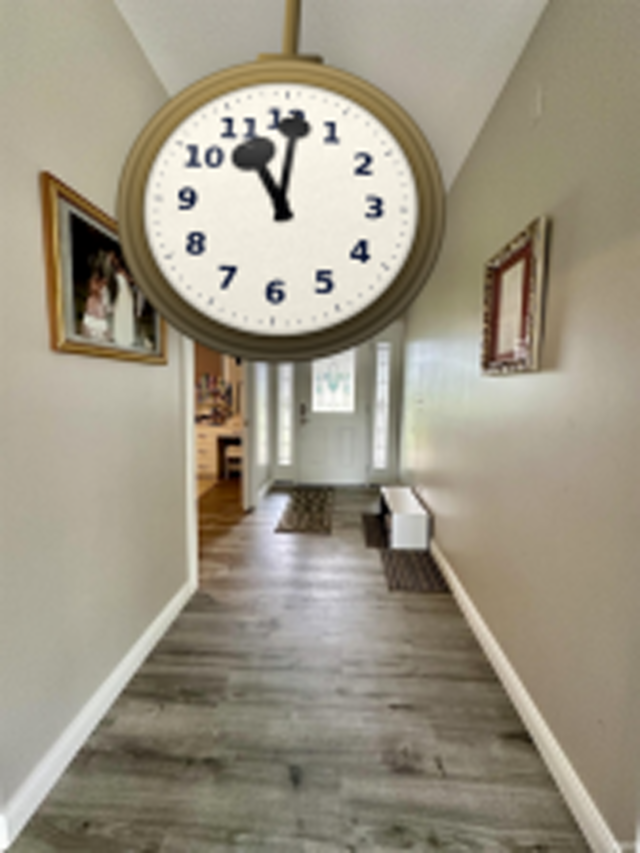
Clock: 11 h 01 min
